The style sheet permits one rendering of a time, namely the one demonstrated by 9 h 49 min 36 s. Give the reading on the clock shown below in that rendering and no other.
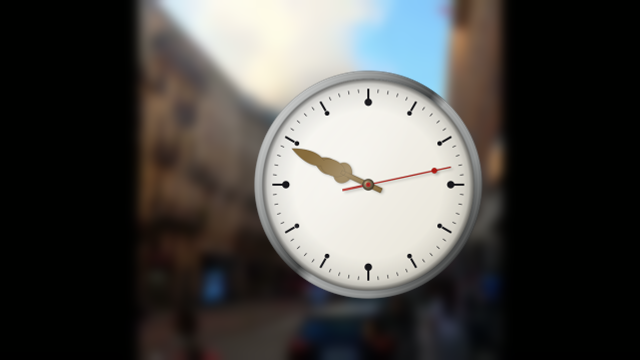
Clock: 9 h 49 min 13 s
